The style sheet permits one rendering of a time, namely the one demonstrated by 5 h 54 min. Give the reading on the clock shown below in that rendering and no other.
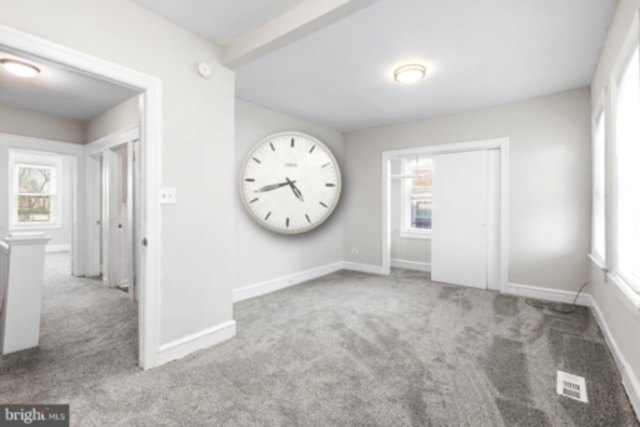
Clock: 4 h 42 min
